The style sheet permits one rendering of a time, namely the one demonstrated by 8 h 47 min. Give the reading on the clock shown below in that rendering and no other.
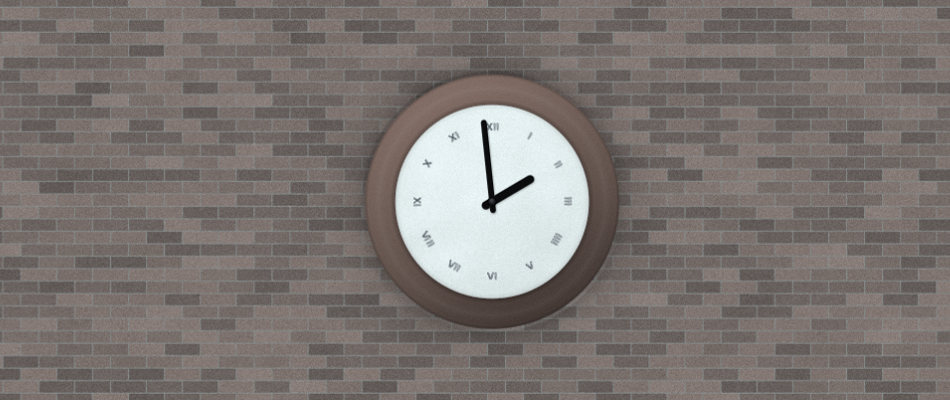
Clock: 1 h 59 min
